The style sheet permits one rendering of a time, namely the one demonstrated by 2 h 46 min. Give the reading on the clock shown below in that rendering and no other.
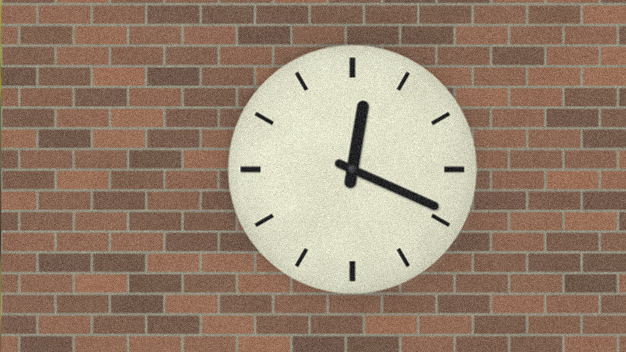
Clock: 12 h 19 min
